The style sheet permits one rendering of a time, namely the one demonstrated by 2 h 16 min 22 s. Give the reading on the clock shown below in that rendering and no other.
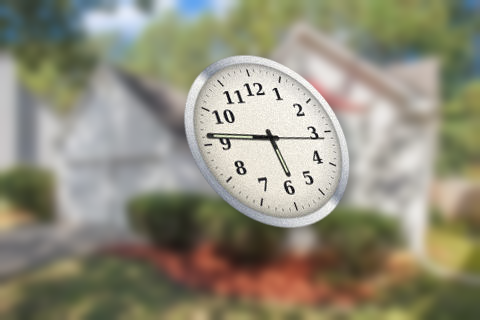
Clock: 5 h 46 min 16 s
